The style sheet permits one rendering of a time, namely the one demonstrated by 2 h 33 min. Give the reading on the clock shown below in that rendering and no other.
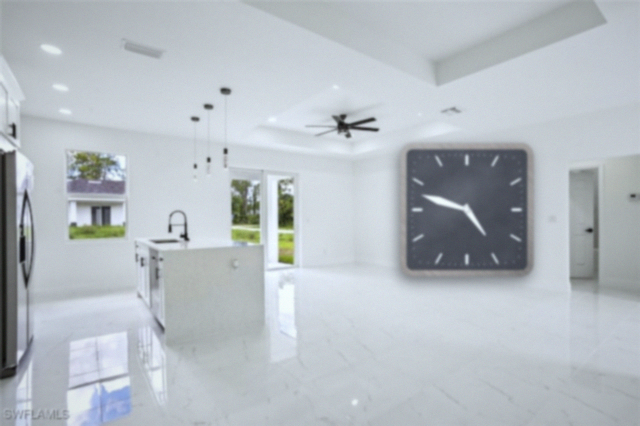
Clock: 4 h 48 min
